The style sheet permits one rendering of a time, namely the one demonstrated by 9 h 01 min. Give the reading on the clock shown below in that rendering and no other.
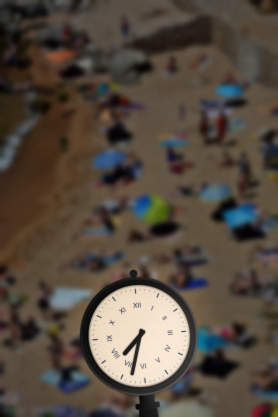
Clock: 7 h 33 min
